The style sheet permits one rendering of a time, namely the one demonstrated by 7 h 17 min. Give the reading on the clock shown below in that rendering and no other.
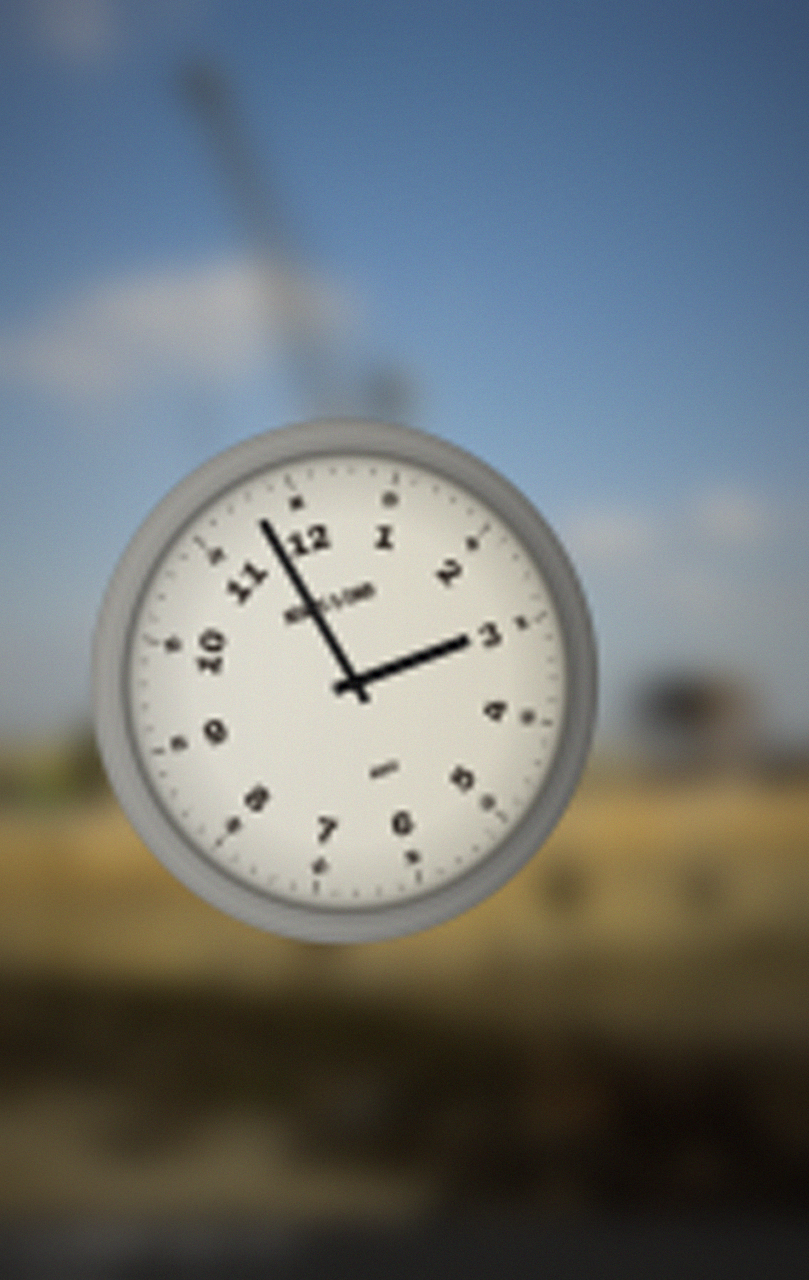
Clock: 2 h 58 min
